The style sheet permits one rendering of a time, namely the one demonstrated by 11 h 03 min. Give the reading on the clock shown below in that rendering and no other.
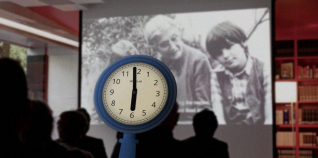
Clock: 5 h 59 min
